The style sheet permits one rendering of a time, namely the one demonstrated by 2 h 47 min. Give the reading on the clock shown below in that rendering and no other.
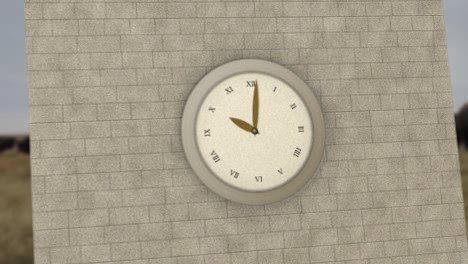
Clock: 10 h 01 min
